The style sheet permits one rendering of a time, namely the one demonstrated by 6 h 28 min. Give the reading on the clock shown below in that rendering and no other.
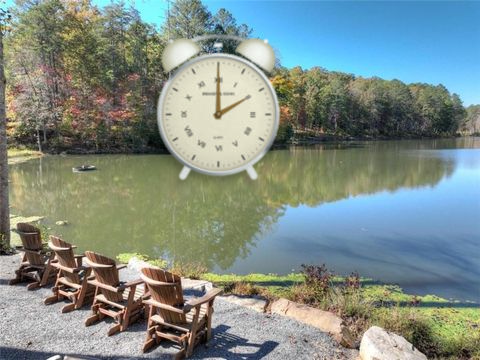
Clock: 2 h 00 min
